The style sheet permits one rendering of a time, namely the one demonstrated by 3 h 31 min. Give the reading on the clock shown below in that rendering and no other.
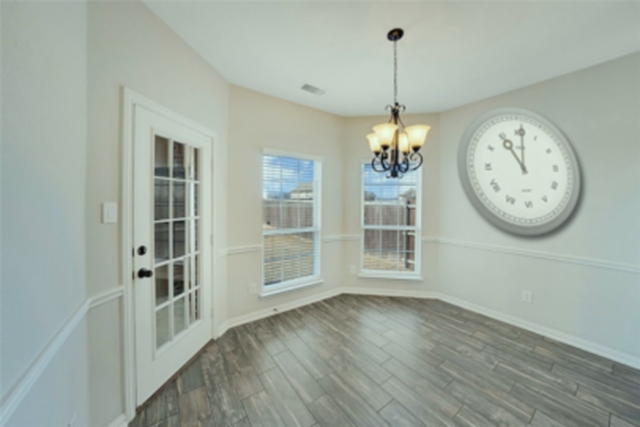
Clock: 11 h 01 min
